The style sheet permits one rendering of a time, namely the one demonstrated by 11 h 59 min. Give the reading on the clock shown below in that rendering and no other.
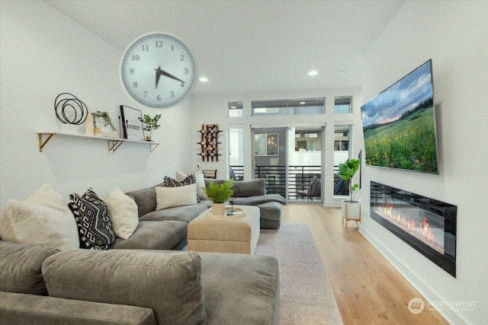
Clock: 6 h 19 min
